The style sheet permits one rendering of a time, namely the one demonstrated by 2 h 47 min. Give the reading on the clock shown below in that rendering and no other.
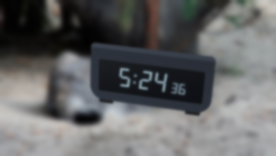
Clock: 5 h 24 min
